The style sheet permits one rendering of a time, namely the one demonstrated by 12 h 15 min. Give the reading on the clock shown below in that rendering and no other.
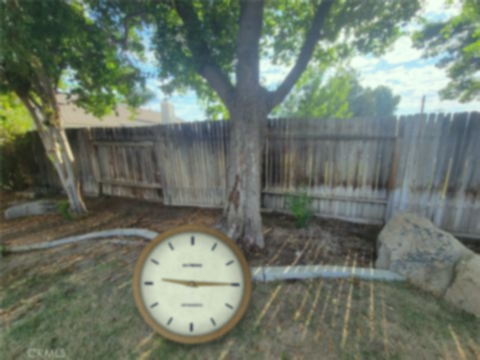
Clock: 9 h 15 min
